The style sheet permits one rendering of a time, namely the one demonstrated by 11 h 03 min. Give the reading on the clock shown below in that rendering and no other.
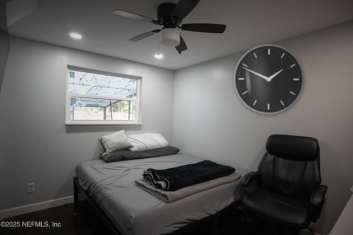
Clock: 1 h 49 min
